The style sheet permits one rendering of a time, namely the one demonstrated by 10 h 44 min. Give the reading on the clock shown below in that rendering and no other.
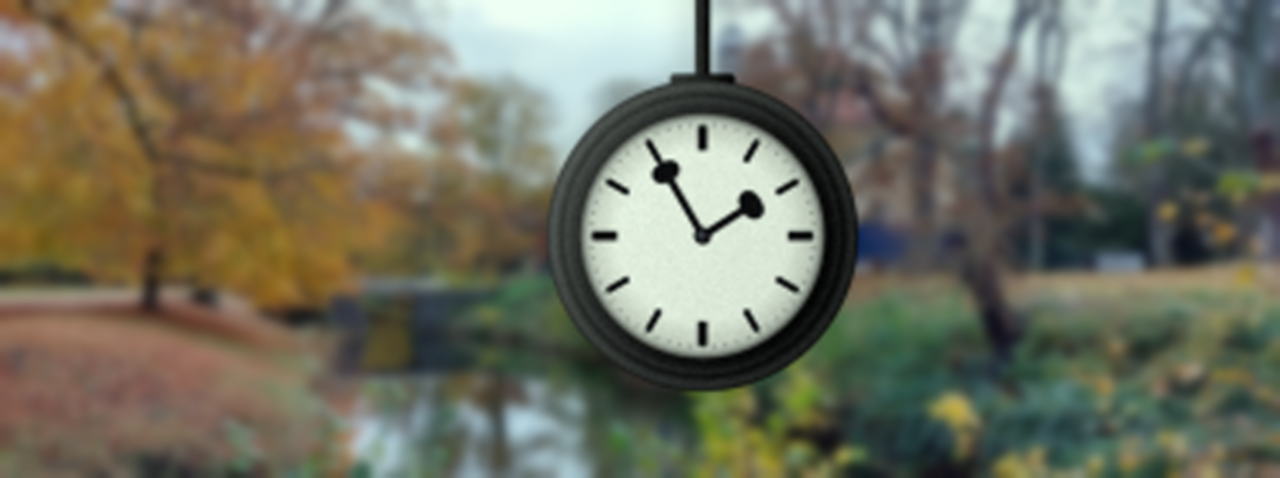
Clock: 1 h 55 min
